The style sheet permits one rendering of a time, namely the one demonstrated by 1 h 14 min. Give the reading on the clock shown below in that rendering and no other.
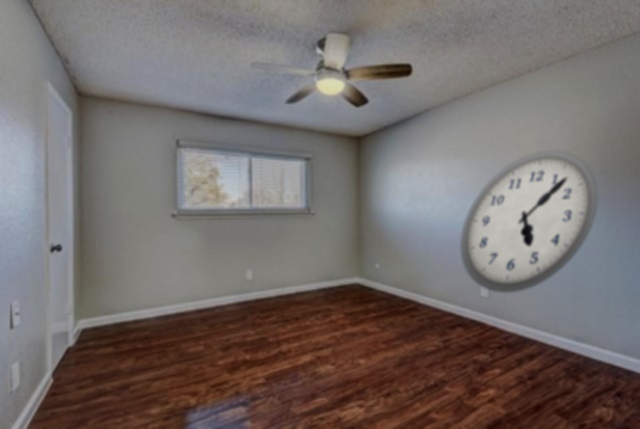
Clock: 5 h 07 min
